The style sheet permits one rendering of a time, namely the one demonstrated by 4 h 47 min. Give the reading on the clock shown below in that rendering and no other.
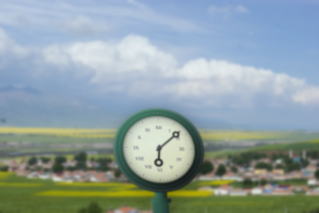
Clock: 6 h 08 min
